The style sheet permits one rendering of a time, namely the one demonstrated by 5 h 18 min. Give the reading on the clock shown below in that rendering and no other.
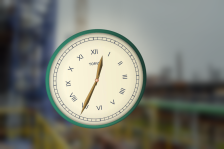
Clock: 12 h 35 min
